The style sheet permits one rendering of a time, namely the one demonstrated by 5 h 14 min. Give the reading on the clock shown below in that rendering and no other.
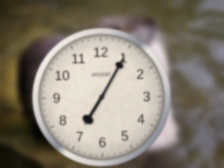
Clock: 7 h 05 min
